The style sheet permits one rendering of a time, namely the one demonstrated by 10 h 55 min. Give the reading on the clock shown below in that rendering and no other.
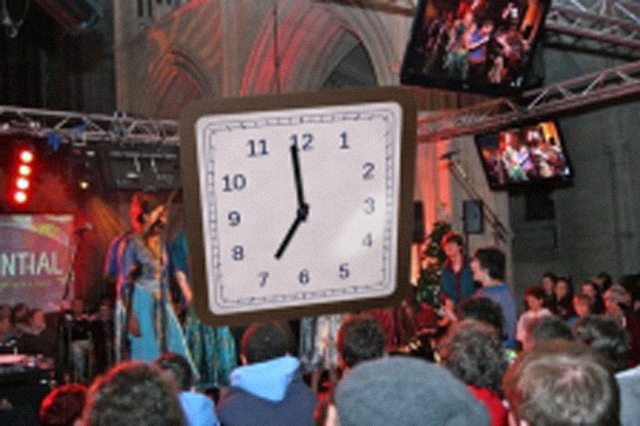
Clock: 6 h 59 min
